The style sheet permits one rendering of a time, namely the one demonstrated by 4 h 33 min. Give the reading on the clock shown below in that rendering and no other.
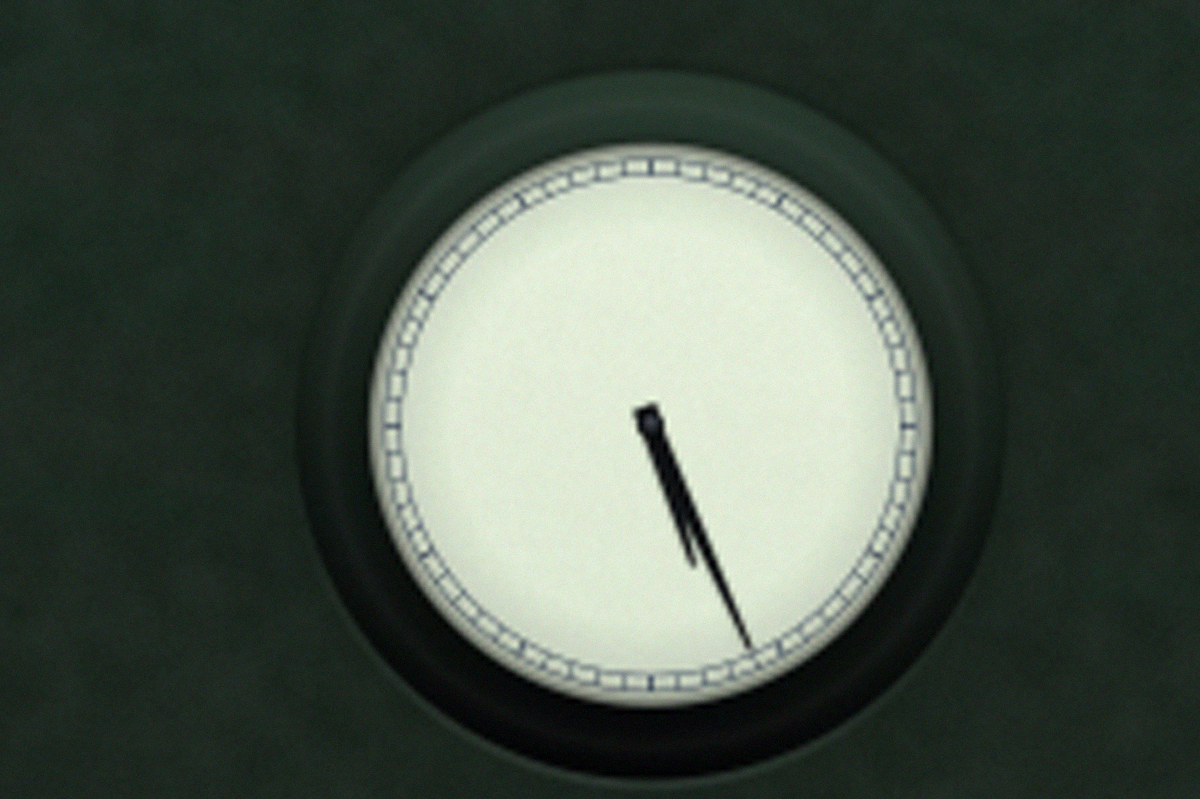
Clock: 5 h 26 min
